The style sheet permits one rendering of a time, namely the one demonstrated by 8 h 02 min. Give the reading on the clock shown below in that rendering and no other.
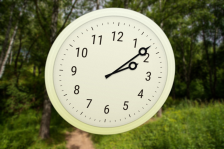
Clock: 2 h 08 min
